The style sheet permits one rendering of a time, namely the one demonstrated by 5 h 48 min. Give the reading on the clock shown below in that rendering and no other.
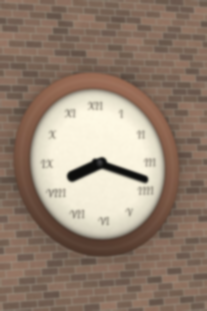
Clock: 8 h 18 min
